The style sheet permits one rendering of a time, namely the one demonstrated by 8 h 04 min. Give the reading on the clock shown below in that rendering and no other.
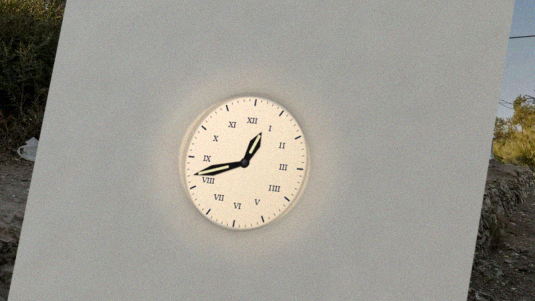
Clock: 12 h 42 min
